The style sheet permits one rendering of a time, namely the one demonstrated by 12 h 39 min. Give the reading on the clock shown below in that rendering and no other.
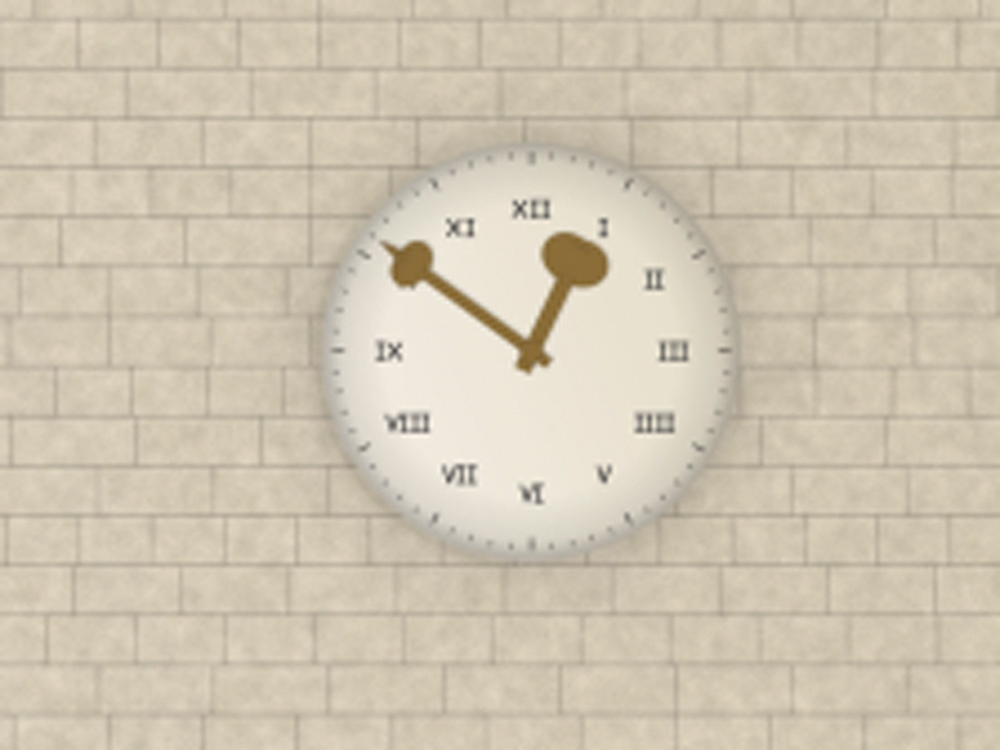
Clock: 12 h 51 min
